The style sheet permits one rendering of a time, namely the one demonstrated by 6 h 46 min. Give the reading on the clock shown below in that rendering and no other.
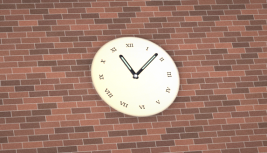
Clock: 11 h 08 min
